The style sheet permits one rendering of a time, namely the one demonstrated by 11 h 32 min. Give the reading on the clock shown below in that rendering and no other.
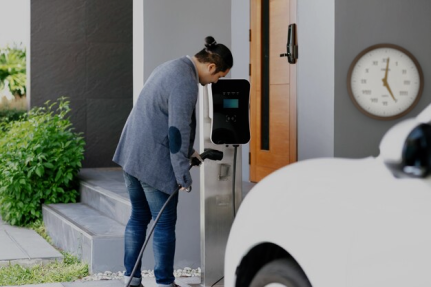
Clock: 5 h 01 min
